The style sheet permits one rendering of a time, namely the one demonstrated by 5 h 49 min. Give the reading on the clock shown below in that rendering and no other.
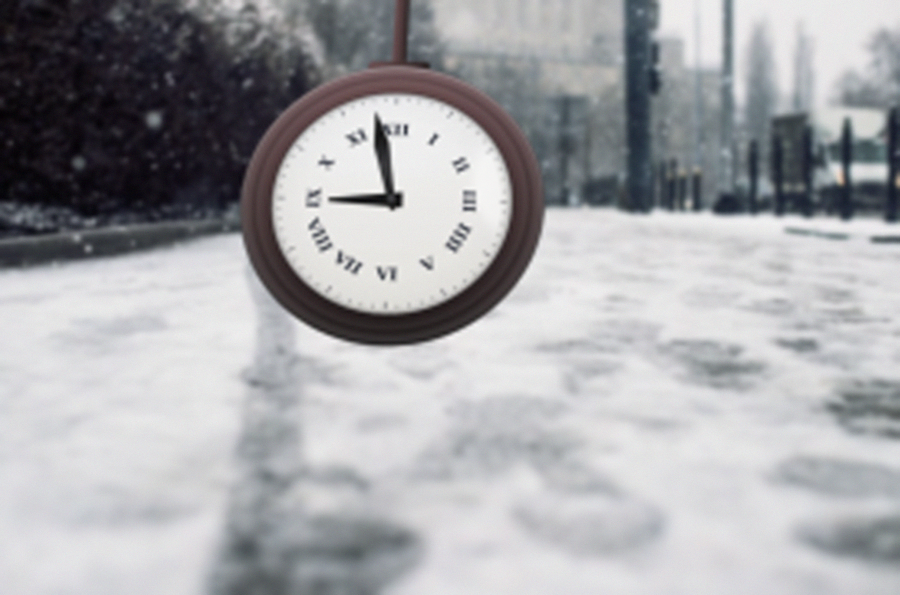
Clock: 8 h 58 min
